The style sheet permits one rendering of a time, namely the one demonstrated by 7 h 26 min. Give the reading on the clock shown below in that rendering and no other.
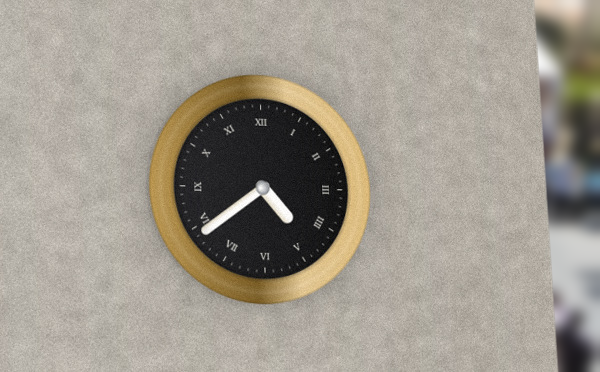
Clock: 4 h 39 min
